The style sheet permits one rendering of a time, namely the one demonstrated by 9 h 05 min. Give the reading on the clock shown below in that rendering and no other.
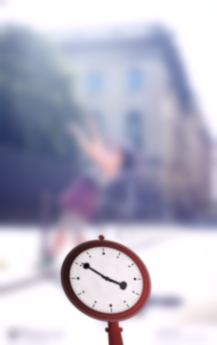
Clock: 3 h 51 min
